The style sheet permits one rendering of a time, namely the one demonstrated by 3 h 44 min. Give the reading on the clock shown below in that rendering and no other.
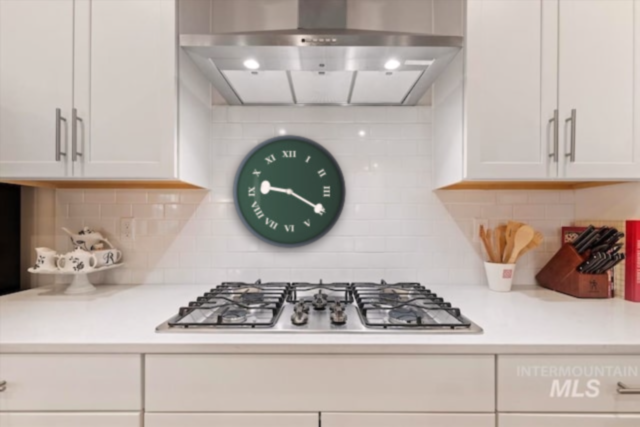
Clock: 9 h 20 min
